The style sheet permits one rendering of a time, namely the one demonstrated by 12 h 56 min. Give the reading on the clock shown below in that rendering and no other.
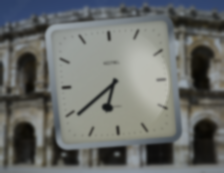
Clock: 6 h 39 min
